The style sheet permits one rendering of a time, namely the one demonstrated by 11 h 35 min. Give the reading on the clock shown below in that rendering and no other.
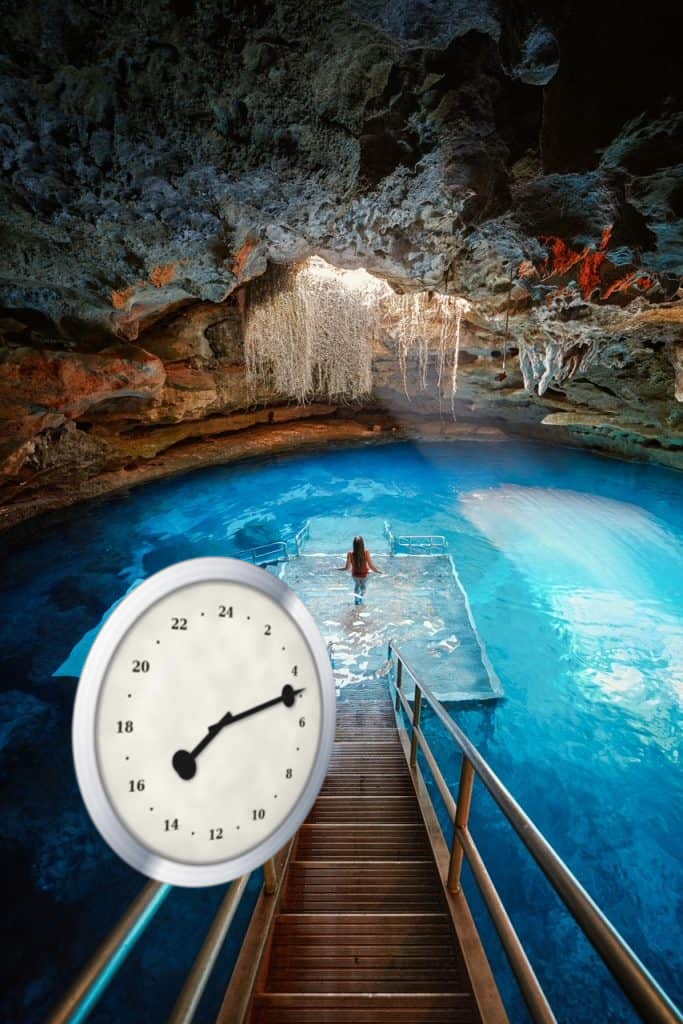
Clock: 15 h 12 min
